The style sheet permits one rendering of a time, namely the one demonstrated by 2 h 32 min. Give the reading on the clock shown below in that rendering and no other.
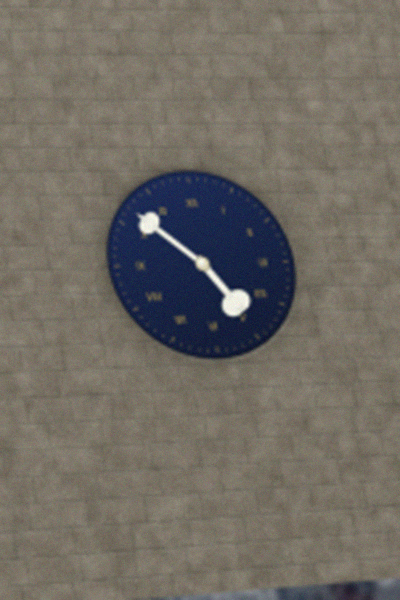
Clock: 4 h 52 min
